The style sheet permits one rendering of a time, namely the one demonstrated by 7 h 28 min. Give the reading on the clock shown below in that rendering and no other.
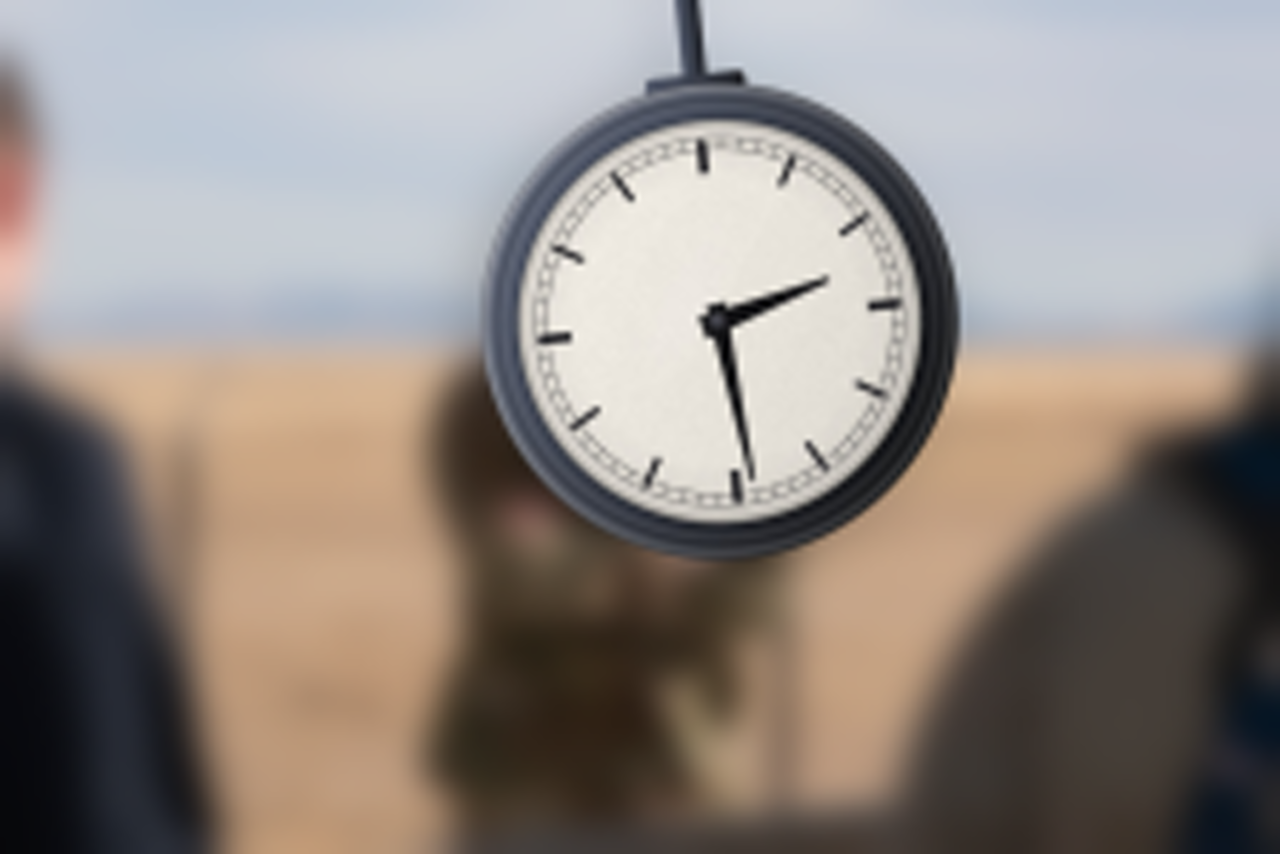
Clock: 2 h 29 min
